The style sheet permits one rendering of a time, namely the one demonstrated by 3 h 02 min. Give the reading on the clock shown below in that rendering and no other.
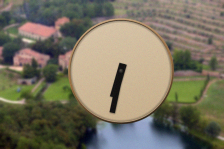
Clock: 6 h 32 min
